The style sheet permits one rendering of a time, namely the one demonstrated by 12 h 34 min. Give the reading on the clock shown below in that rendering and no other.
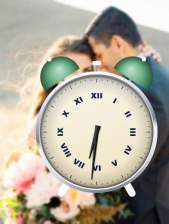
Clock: 6 h 31 min
